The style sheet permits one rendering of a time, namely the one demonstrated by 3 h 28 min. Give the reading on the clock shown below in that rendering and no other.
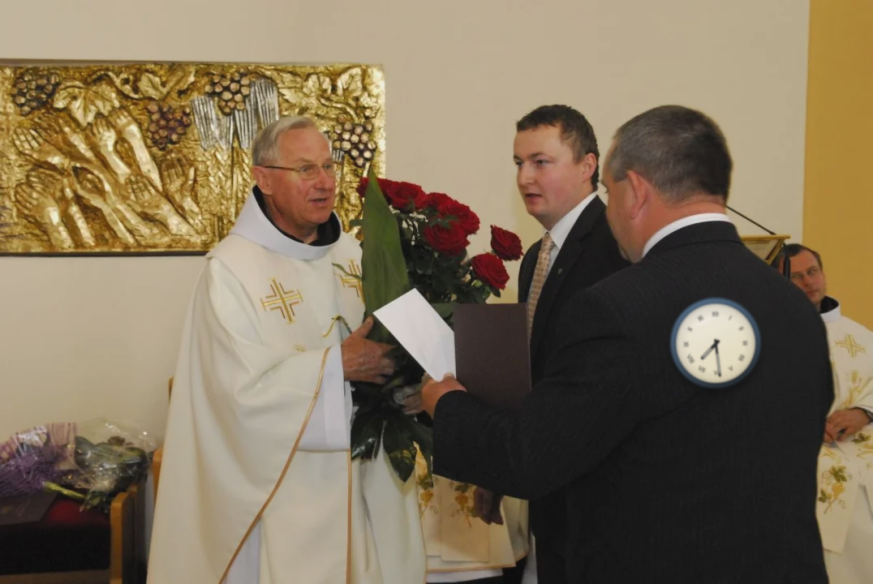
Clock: 7 h 29 min
